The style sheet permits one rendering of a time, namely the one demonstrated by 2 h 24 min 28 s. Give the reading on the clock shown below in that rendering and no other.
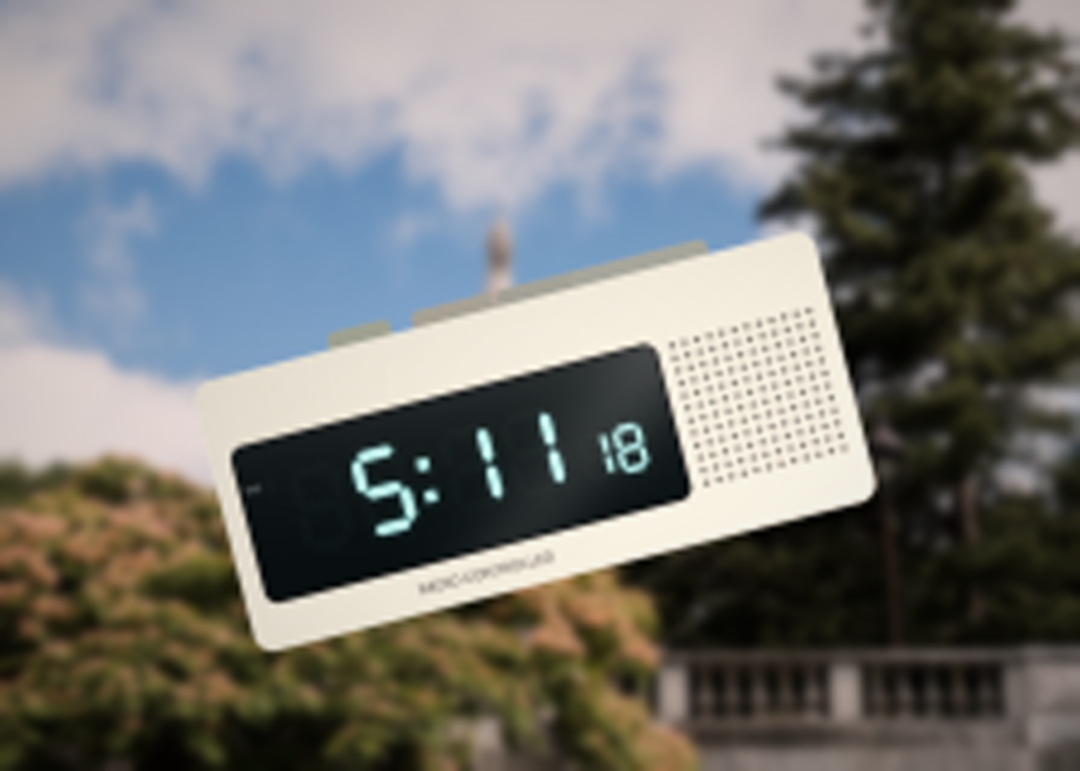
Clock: 5 h 11 min 18 s
